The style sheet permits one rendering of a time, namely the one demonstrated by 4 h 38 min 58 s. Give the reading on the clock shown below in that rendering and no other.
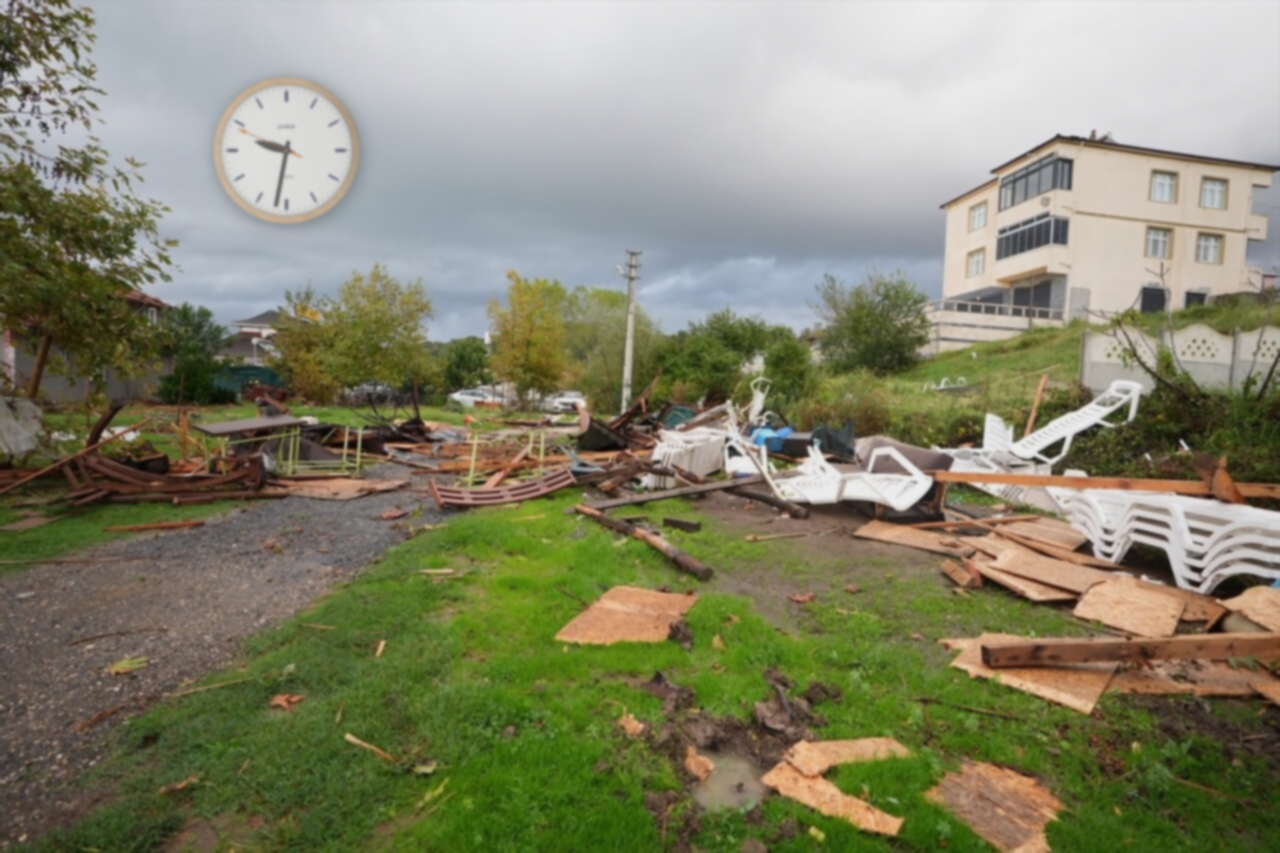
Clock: 9 h 31 min 49 s
